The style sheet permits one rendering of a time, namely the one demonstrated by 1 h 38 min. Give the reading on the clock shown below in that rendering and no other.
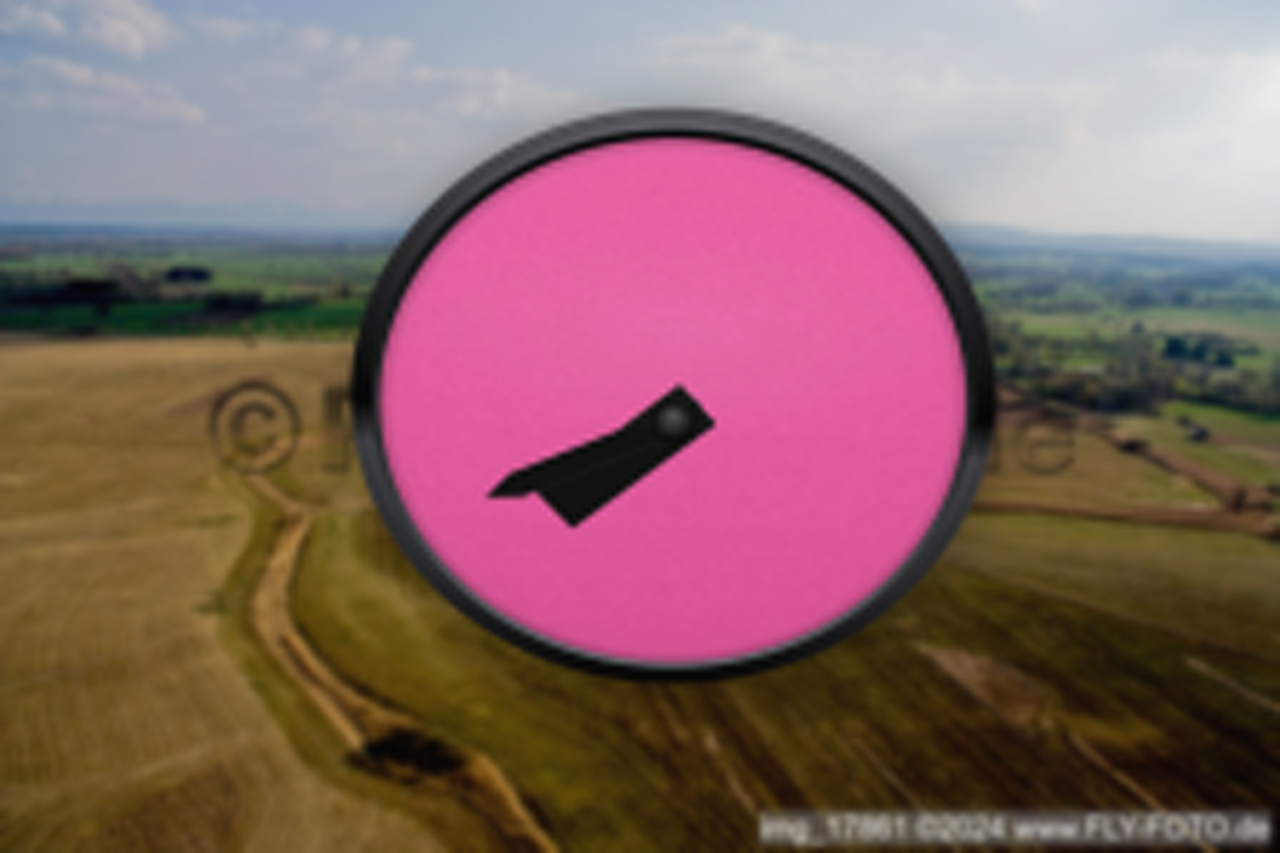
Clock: 7 h 41 min
